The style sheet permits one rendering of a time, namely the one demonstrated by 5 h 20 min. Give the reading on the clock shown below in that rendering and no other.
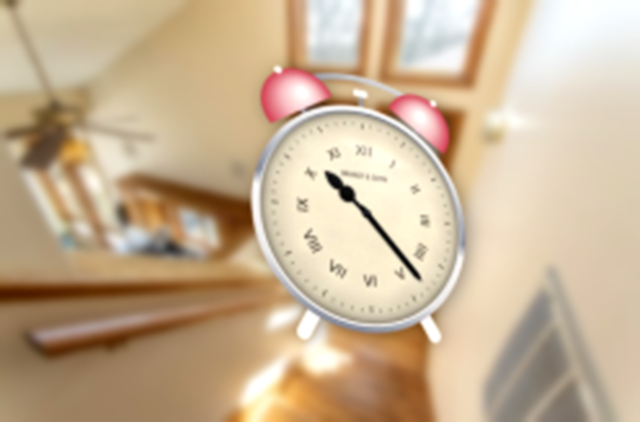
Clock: 10 h 23 min
